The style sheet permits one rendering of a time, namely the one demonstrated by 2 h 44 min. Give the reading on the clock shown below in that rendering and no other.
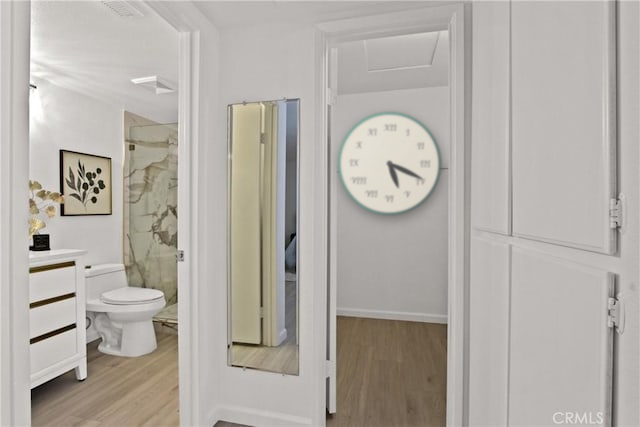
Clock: 5 h 19 min
